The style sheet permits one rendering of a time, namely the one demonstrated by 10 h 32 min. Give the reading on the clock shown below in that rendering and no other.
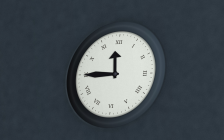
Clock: 11 h 45 min
